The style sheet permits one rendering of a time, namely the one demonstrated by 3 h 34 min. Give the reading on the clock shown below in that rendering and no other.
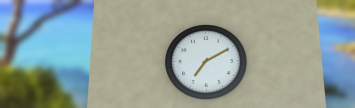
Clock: 7 h 10 min
